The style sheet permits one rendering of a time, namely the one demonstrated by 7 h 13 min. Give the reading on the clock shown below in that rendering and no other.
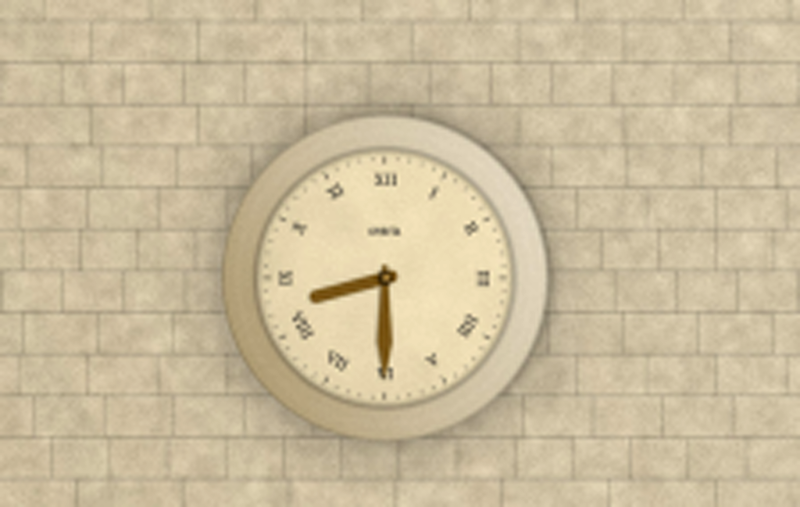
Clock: 8 h 30 min
